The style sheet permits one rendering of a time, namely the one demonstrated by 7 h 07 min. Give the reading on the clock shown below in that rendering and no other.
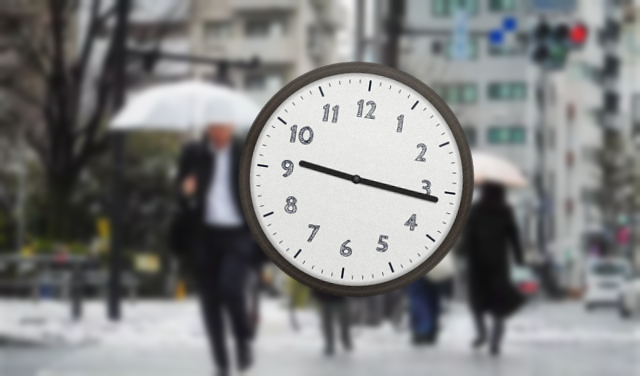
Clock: 9 h 16 min
